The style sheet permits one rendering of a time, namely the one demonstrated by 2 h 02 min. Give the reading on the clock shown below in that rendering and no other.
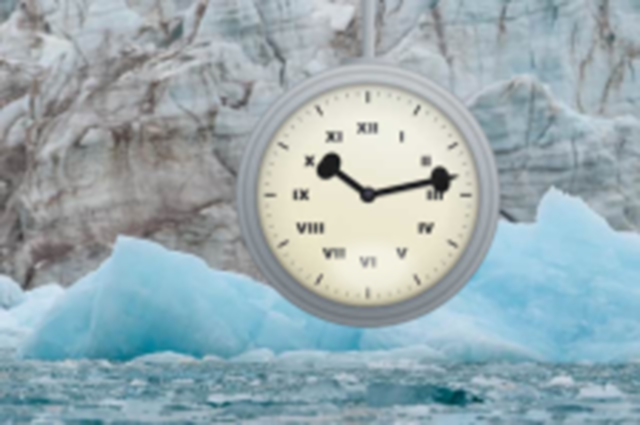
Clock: 10 h 13 min
